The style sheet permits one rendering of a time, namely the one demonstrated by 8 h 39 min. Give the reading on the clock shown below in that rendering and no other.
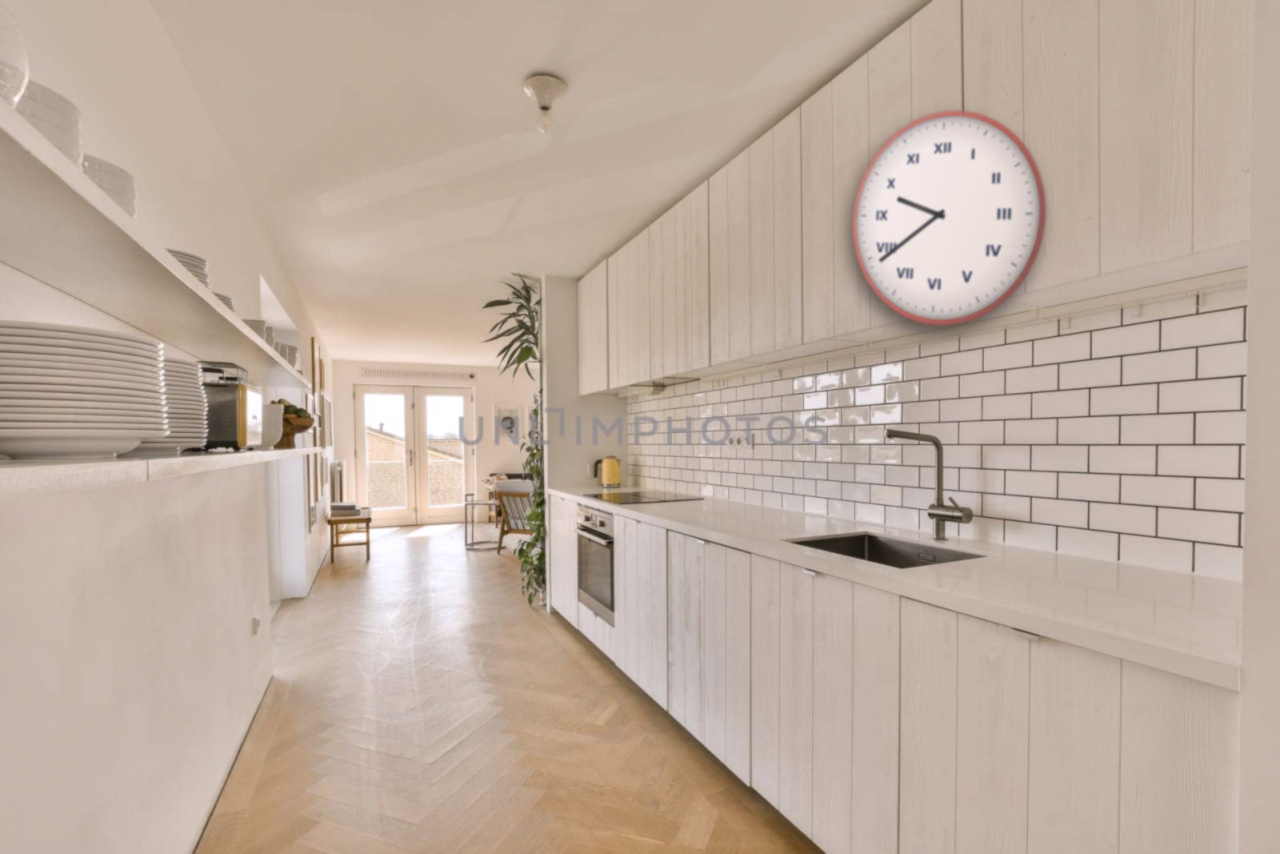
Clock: 9 h 39 min
